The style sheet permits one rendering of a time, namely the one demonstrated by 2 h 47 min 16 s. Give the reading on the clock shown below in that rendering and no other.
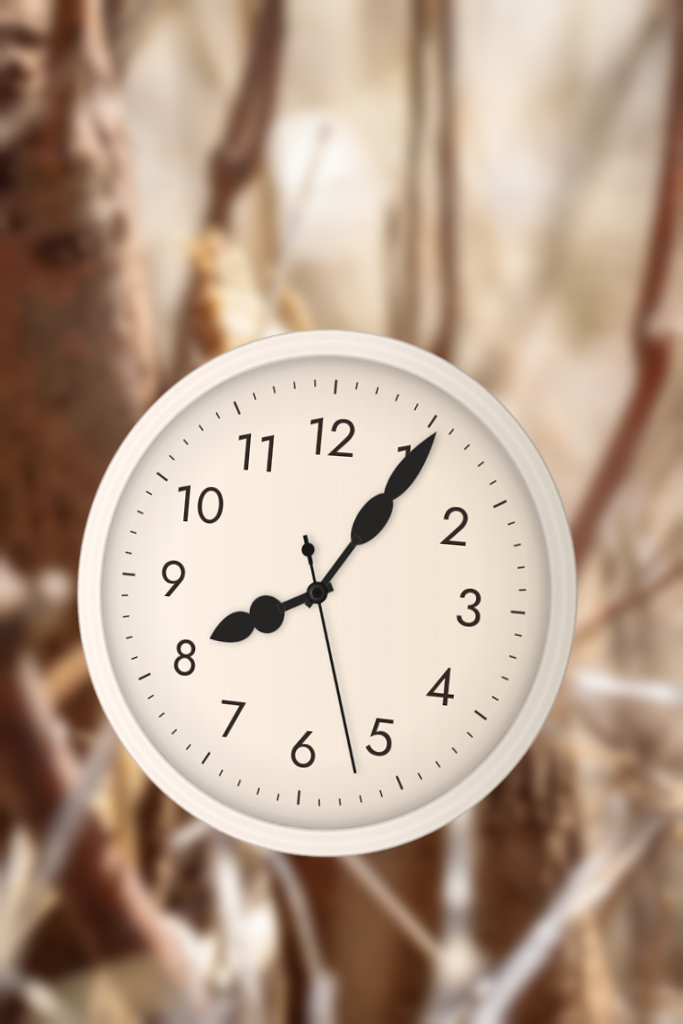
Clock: 8 h 05 min 27 s
